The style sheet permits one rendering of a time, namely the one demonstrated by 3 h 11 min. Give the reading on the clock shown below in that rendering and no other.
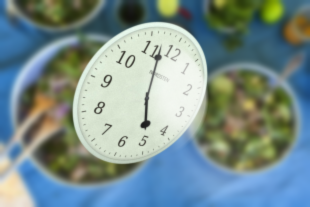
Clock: 4 h 57 min
